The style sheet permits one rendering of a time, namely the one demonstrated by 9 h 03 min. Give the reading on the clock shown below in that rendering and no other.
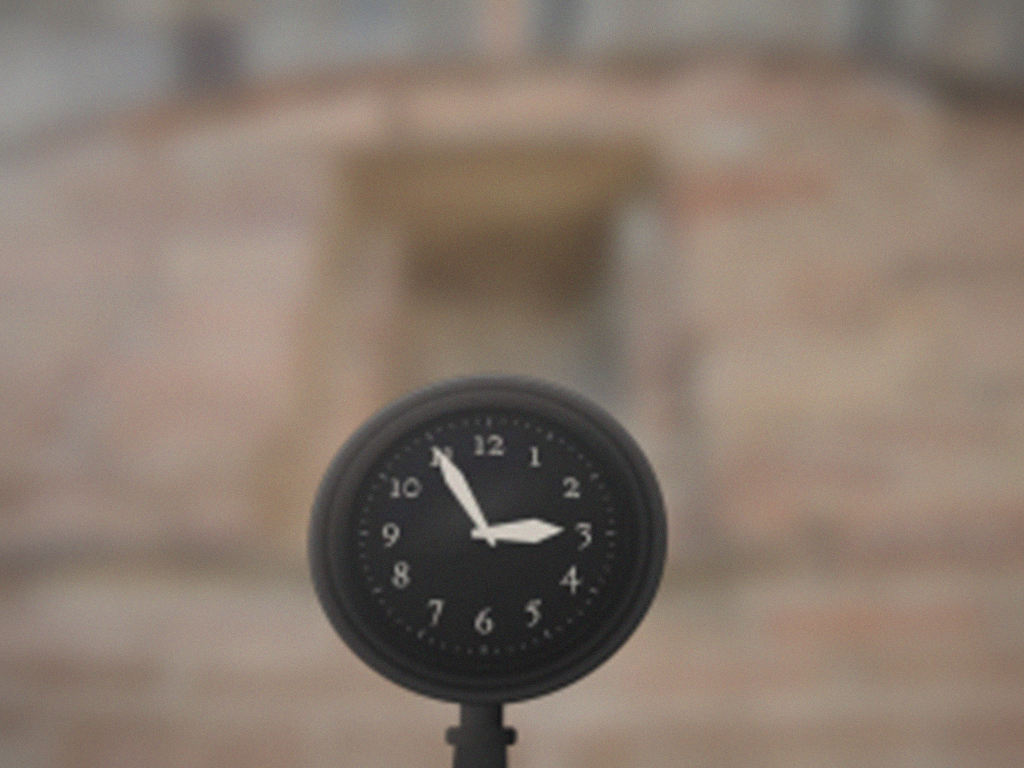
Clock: 2 h 55 min
